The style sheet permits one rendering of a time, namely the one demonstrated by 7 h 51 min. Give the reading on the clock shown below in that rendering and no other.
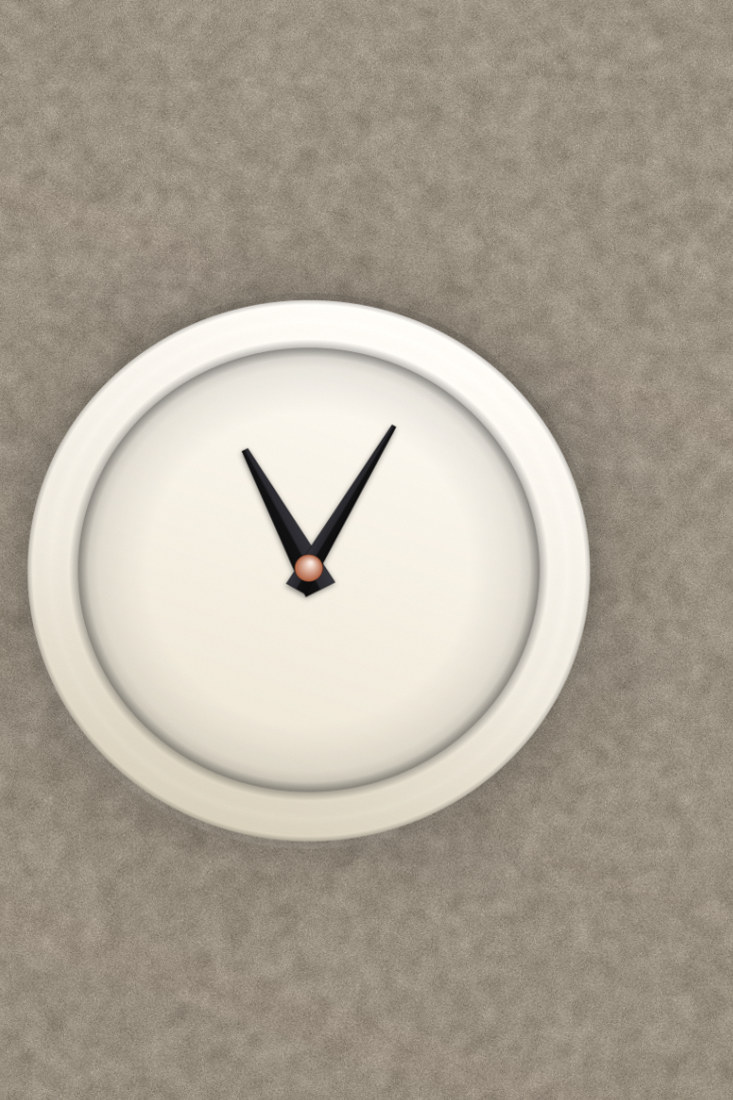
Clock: 11 h 05 min
